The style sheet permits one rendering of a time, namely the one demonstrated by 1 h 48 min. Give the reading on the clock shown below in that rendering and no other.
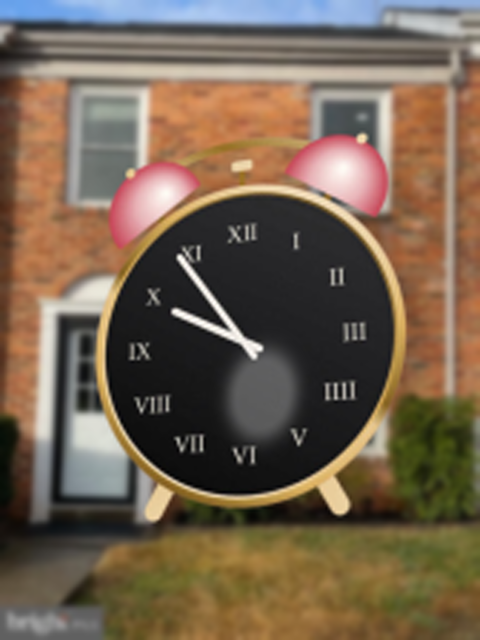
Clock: 9 h 54 min
